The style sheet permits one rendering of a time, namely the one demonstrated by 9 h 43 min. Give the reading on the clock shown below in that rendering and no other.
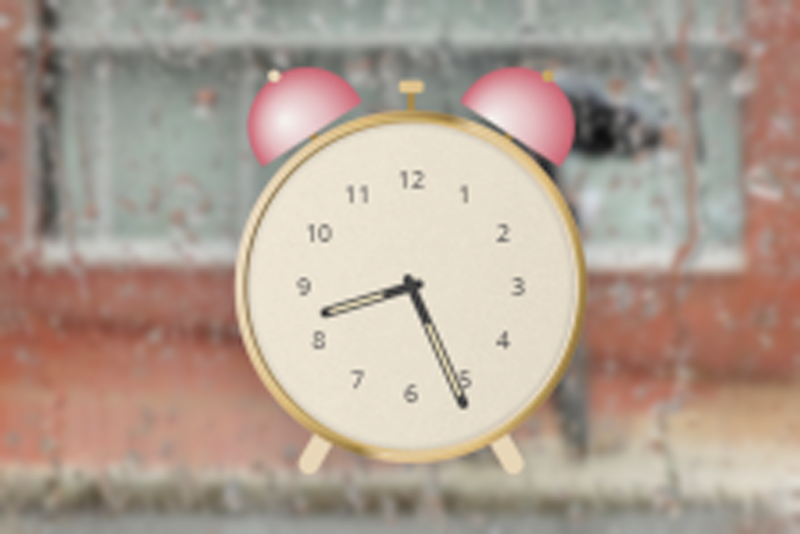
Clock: 8 h 26 min
